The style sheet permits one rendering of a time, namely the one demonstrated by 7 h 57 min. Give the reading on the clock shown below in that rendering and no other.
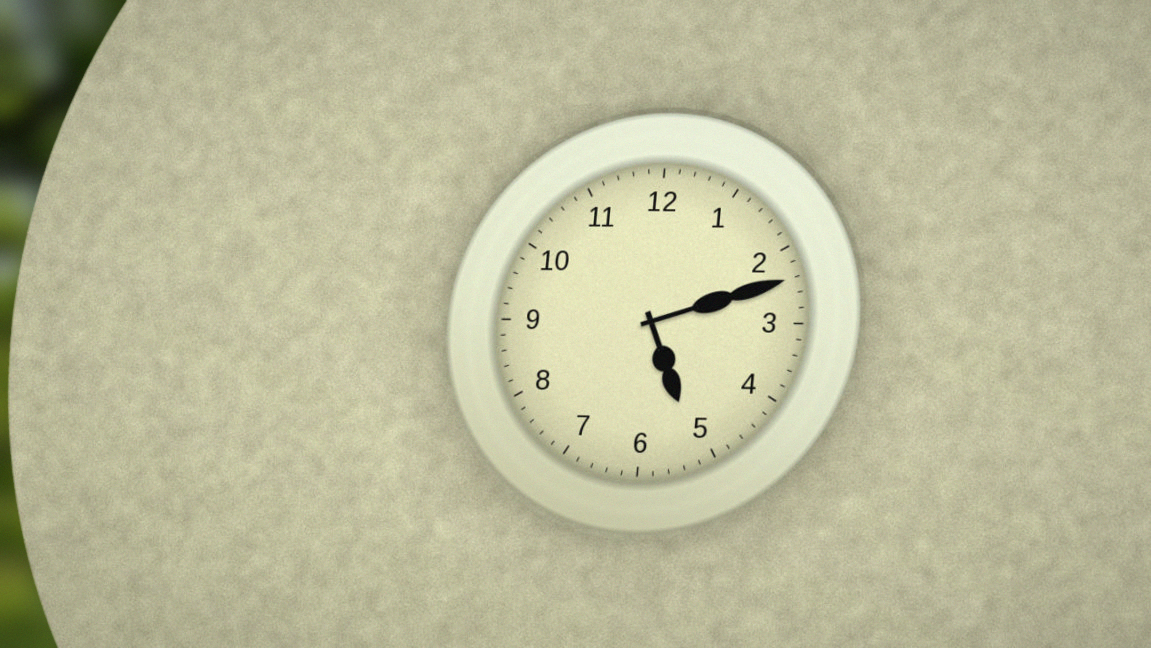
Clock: 5 h 12 min
